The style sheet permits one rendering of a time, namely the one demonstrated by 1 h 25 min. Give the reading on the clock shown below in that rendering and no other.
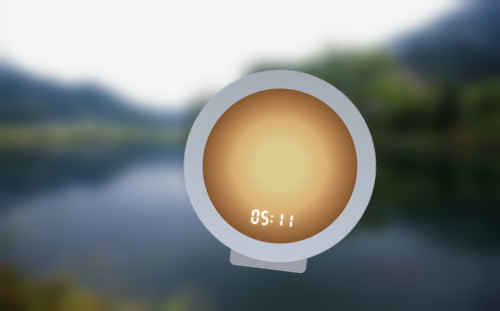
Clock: 5 h 11 min
